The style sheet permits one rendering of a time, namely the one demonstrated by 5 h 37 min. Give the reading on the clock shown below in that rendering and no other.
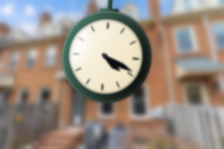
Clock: 4 h 19 min
